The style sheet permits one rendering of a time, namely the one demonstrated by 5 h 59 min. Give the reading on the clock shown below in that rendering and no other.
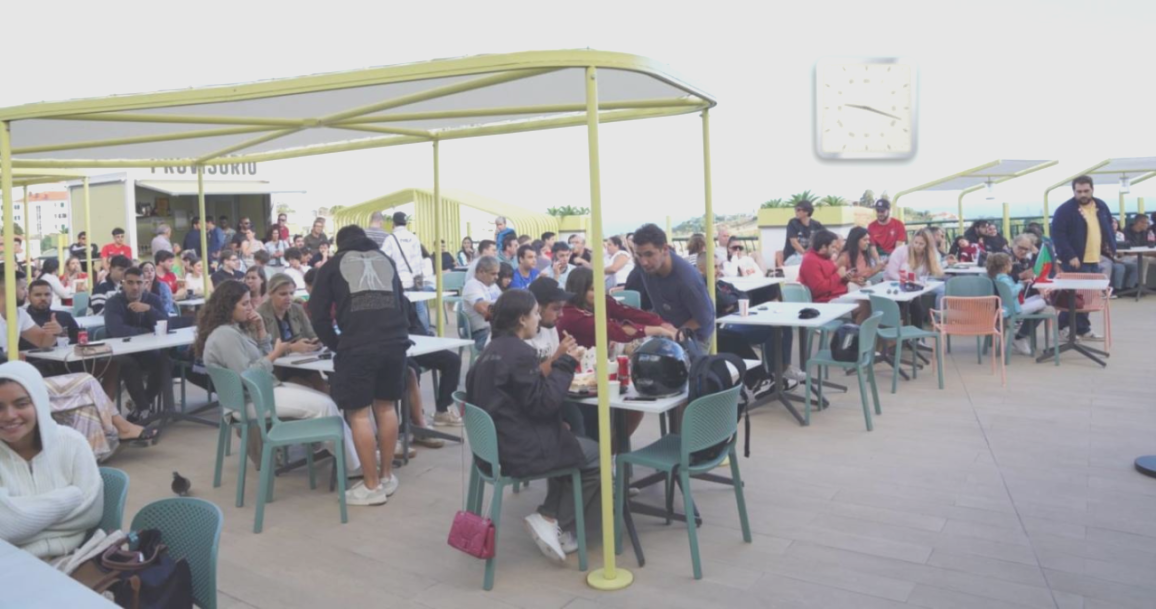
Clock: 9 h 18 min
